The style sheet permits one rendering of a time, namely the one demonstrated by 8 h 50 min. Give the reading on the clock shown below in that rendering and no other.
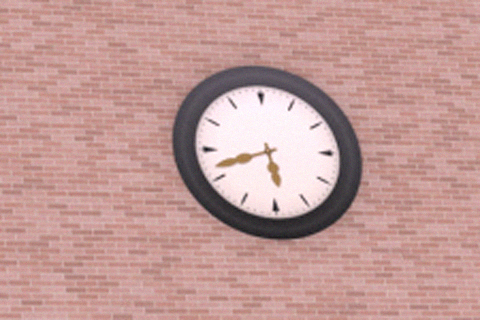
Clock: 5 h 42 min
